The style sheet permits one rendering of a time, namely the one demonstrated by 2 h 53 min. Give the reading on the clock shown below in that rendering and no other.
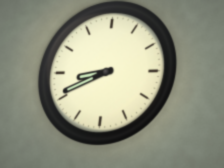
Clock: 8 h 41 min
